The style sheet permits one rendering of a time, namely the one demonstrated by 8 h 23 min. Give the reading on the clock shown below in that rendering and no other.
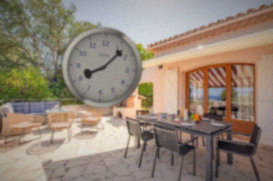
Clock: 8 h 07 min
